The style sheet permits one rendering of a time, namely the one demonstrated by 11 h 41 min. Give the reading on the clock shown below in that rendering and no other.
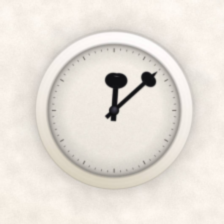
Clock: 12 h 08 min
